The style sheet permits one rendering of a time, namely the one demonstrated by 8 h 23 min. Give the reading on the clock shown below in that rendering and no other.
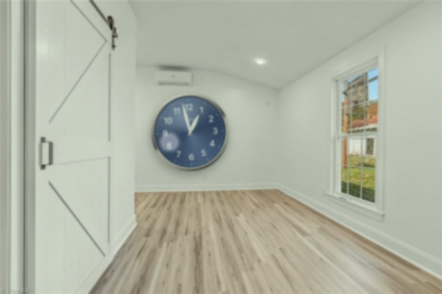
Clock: 12 h 58 min
